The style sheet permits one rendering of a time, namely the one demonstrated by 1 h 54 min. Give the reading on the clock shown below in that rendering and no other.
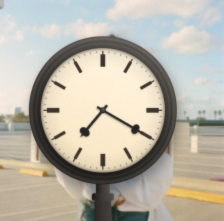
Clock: 7 h 20 min
